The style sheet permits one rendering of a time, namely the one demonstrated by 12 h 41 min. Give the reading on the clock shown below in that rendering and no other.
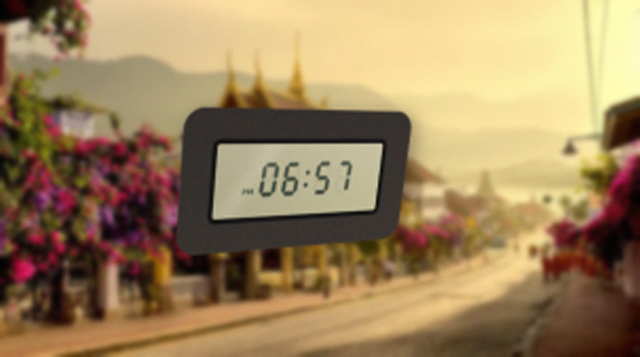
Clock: 6 h 57 min
